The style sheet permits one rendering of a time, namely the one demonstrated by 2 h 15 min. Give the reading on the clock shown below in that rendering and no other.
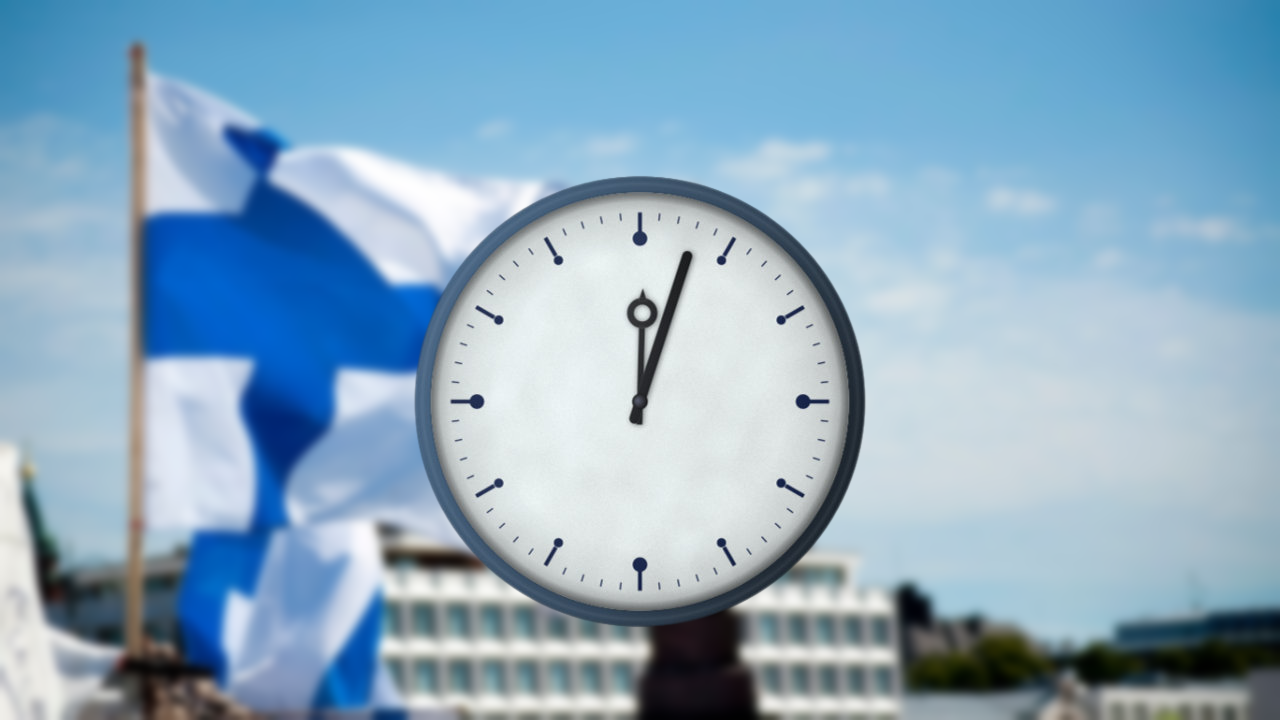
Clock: 12 h 03 min
